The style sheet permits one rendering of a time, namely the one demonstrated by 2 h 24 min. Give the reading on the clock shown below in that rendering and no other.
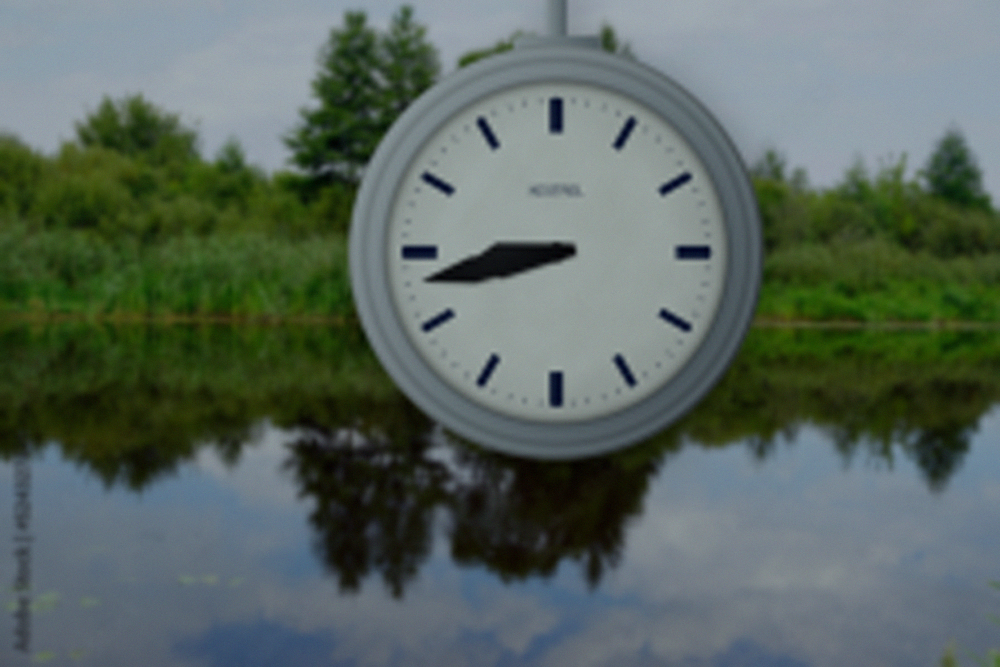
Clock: 8 h 43 min
